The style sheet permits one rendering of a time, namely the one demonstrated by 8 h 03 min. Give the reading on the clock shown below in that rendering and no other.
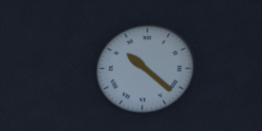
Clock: 10 h 22 min
